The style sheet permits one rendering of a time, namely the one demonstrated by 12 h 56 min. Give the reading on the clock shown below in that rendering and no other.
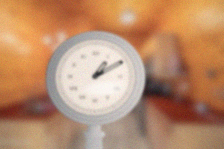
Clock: 1 h 10 min
